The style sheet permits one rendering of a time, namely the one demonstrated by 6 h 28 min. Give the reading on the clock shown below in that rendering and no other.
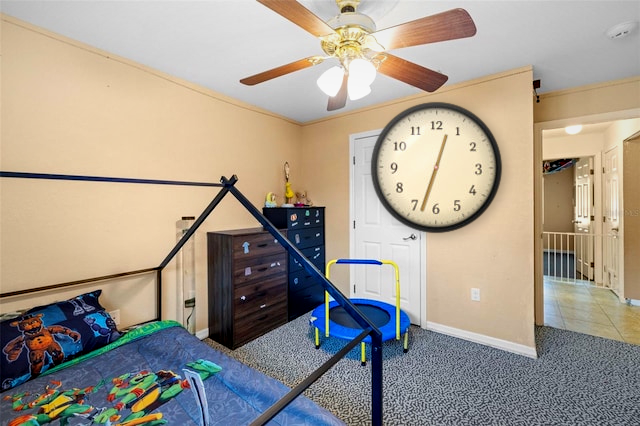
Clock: 12 h 33 min
